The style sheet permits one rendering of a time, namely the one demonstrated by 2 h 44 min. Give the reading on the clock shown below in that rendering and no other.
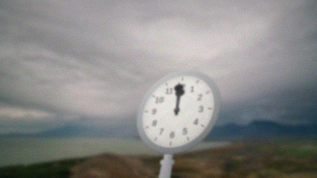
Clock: 11 h 59 min
